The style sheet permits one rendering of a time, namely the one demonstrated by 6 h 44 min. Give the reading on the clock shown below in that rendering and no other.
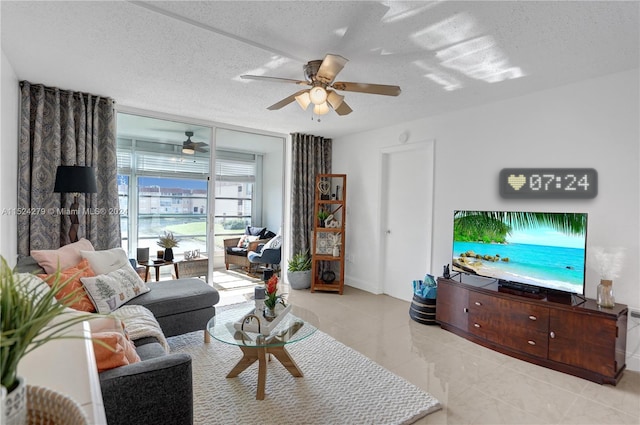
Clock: 7 h 24 min
